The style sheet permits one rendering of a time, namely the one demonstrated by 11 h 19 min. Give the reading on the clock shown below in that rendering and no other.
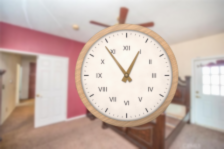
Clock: 12 h 54 min
